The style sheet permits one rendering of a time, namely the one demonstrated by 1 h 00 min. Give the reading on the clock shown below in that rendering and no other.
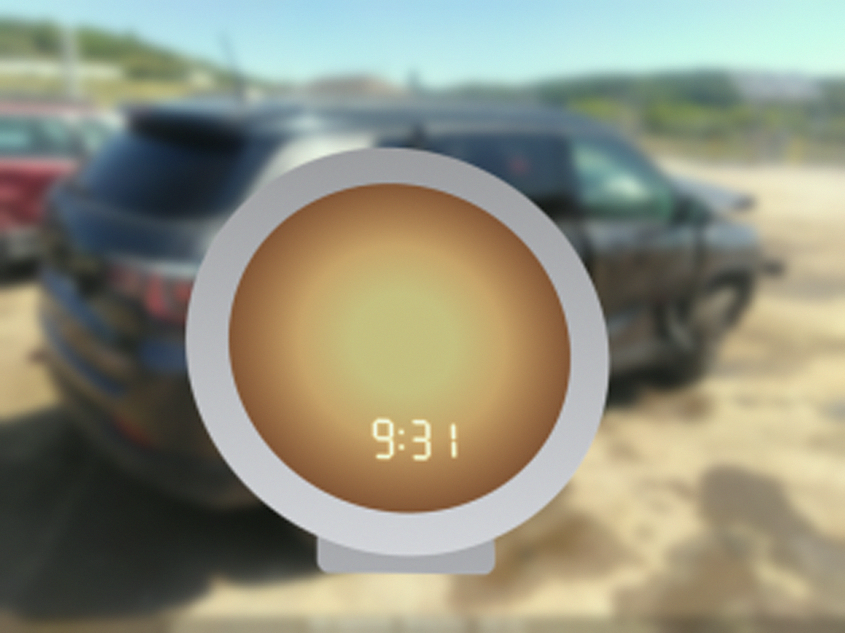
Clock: 9 h 31 min
